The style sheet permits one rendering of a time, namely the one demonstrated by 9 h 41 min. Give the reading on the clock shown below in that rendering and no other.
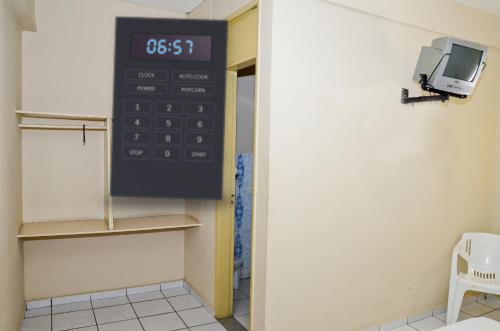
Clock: 6 h 57 min
